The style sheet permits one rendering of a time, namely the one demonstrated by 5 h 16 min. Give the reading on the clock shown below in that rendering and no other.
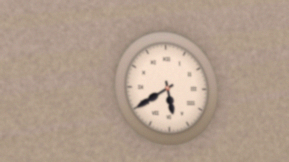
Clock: 5 h 40 min
